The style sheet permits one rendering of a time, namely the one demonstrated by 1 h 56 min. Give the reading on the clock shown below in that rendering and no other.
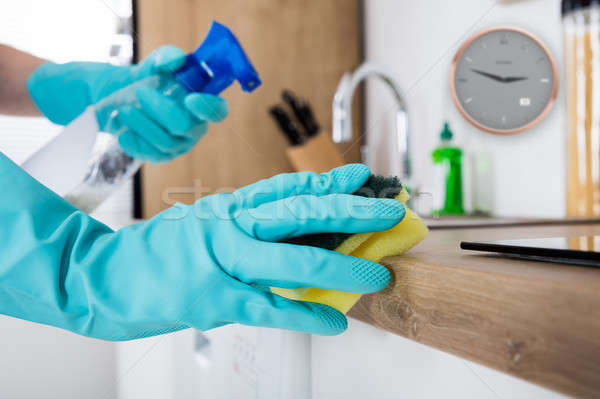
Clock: 2 h 48 min
